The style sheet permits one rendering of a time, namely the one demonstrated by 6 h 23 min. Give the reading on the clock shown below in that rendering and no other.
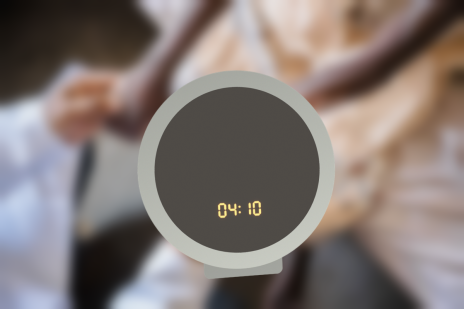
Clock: 4 h 10 min
